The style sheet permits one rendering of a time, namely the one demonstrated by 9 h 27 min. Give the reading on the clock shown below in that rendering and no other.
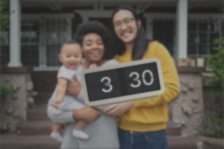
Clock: 3 h 30 min
